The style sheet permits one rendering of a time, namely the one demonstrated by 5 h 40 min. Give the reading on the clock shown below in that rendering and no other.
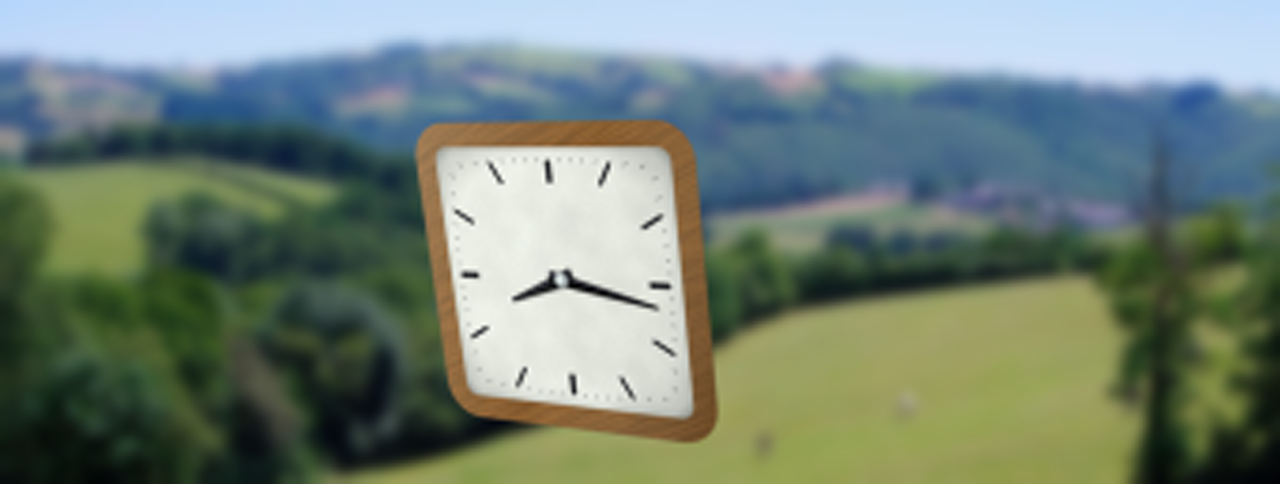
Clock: 8 h 17 min
